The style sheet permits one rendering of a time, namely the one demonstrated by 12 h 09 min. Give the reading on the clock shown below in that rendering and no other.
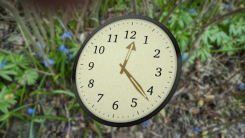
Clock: 12 h 22 min
